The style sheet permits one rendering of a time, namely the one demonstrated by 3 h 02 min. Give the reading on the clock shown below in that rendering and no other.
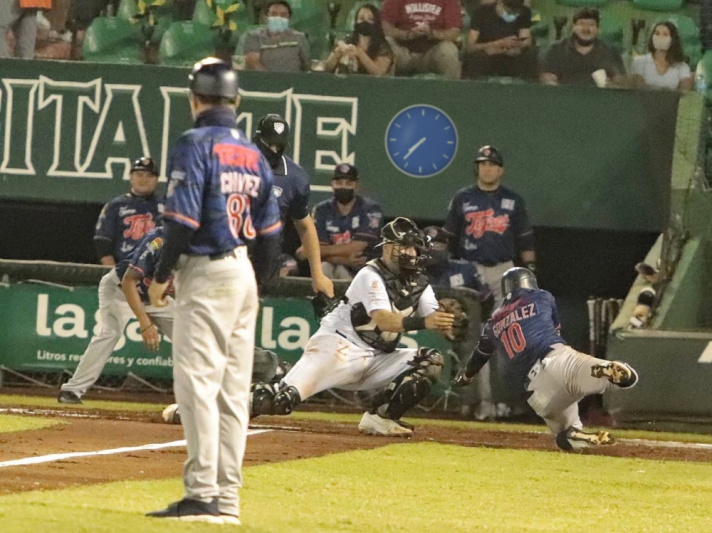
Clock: 7 h 37 min
